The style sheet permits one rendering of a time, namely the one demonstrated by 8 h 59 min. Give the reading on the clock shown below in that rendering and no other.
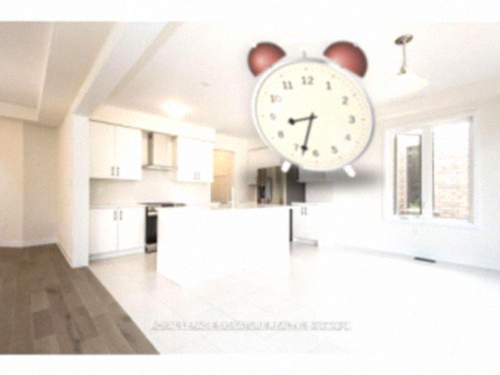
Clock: 8 h 33 min
